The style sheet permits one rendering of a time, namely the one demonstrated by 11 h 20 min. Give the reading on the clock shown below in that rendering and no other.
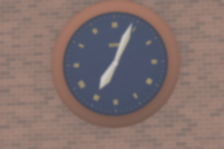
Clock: 7 h 04 min
